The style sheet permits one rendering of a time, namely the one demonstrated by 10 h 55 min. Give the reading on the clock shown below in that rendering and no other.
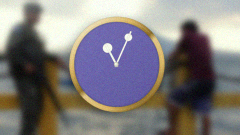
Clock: 11 h 04 min
